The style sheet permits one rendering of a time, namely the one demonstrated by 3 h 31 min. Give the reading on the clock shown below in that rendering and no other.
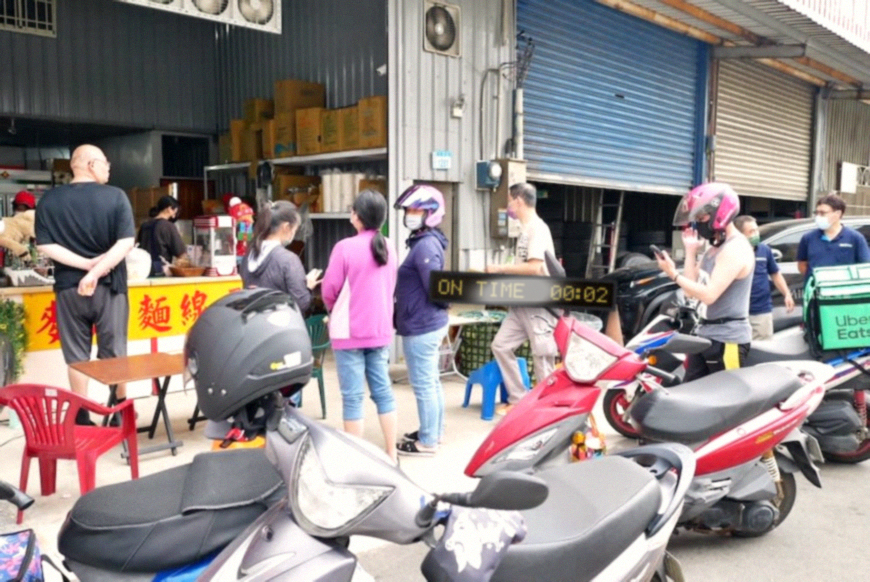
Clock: 0 h 02 min
